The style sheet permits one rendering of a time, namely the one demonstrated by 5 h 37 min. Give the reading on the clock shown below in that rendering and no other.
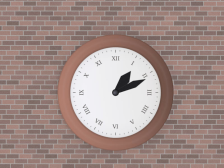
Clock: 1 h 11 min
